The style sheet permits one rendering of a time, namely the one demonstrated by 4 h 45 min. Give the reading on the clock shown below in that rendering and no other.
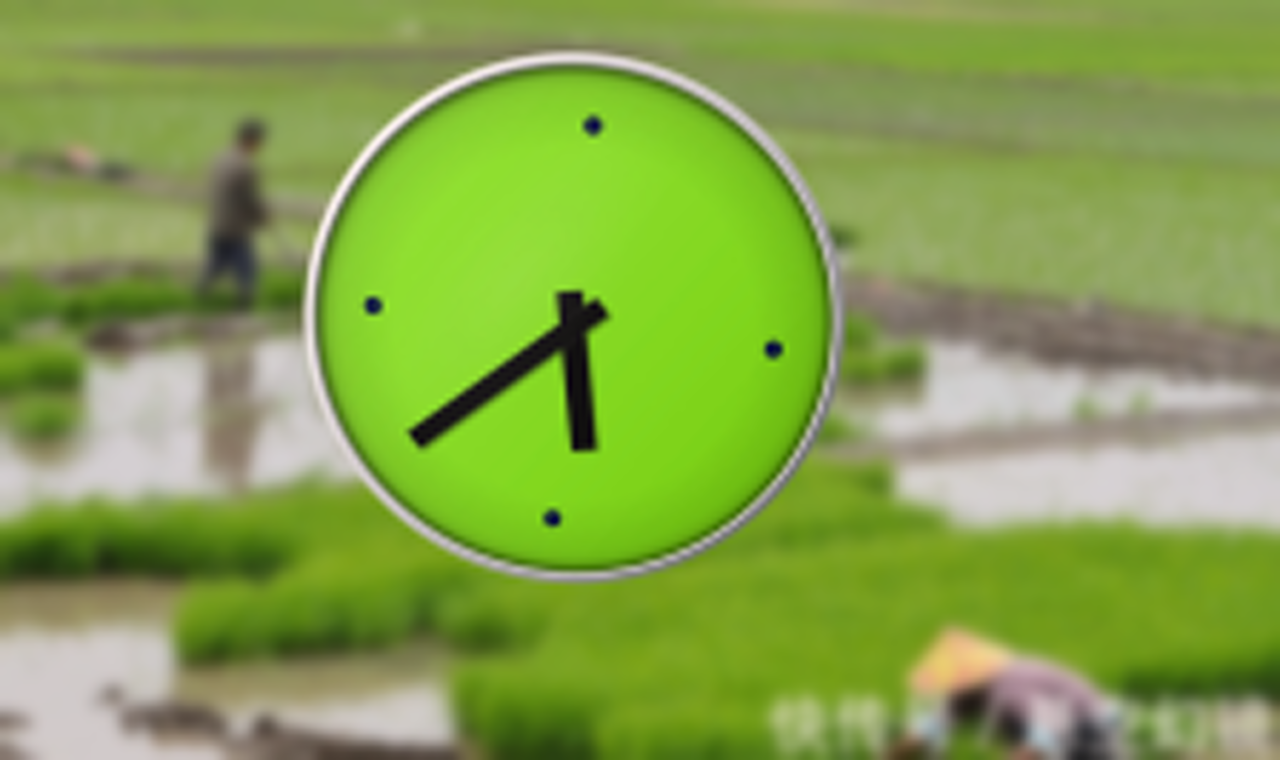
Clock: 5 h 38 min
